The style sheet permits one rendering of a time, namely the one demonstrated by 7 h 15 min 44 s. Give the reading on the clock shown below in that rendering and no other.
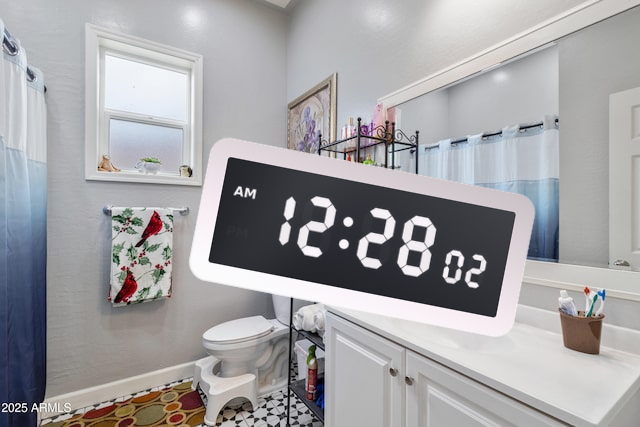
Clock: 12 h 28 min 02 s
